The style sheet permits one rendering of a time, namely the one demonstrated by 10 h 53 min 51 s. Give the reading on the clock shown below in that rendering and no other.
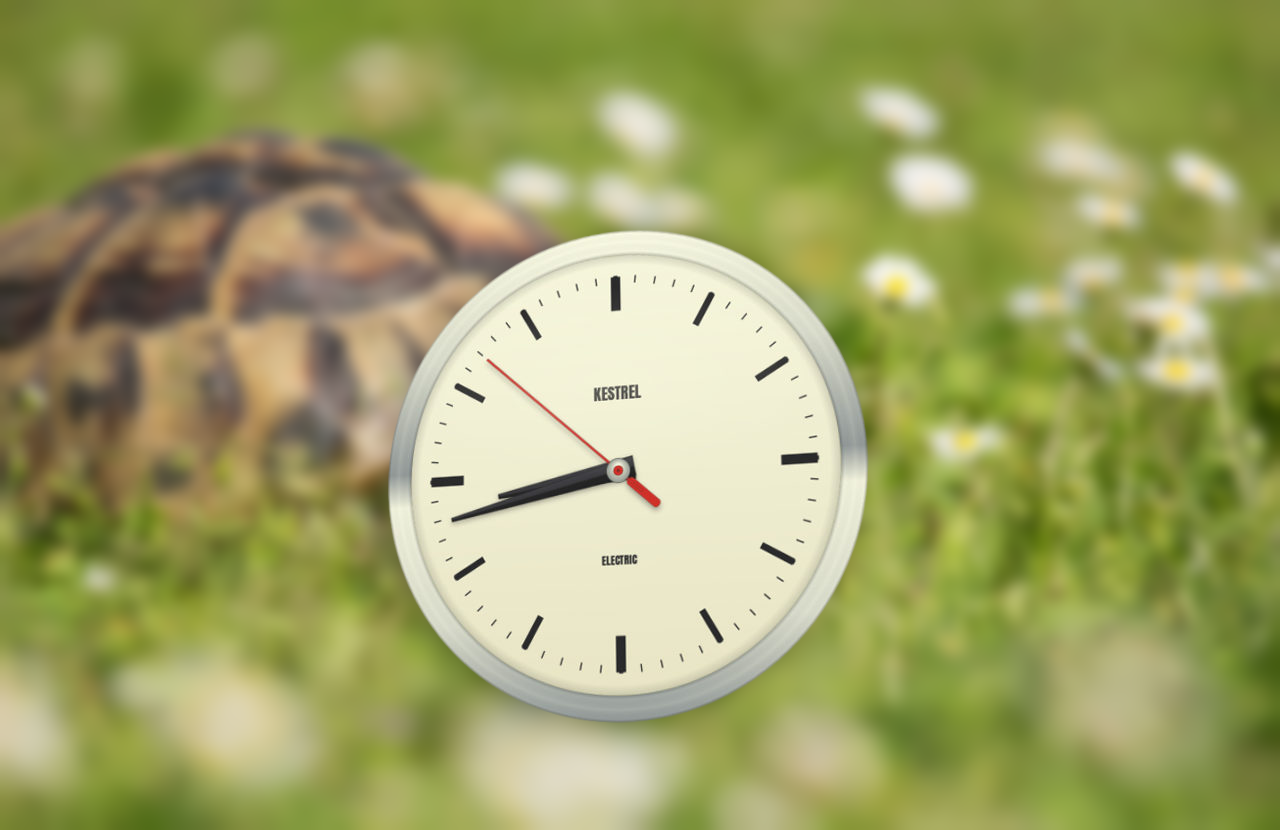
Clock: 8 h 42 min 52 s
